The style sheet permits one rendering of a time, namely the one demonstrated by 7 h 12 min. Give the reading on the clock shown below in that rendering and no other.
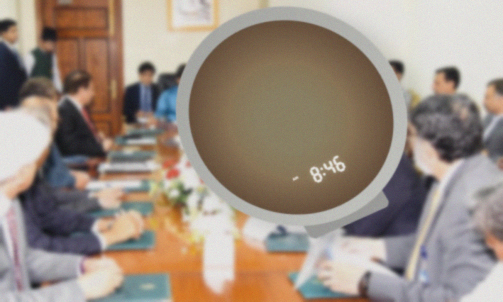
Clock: 8 h 46 min
